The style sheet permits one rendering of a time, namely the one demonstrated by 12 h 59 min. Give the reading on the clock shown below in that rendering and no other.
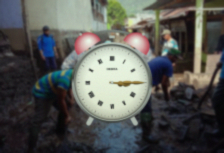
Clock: 3 h 15 min
